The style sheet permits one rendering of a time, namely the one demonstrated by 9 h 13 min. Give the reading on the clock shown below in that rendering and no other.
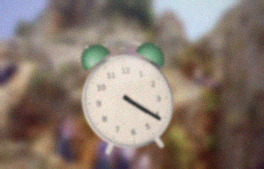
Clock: 4 h 21 min
